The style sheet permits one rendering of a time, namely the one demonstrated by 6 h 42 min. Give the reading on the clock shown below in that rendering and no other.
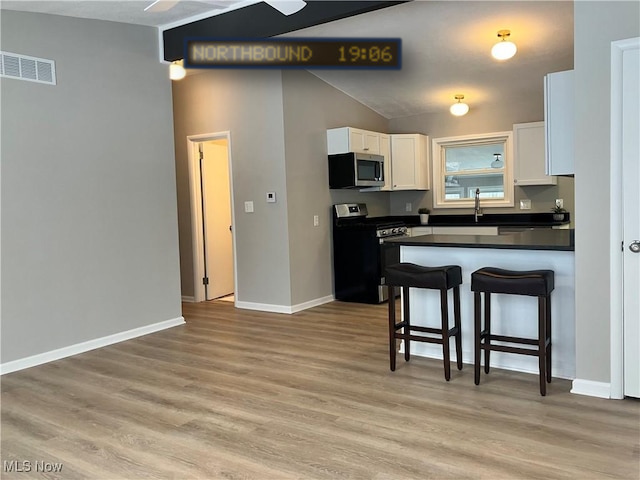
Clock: 19 h 06 min
